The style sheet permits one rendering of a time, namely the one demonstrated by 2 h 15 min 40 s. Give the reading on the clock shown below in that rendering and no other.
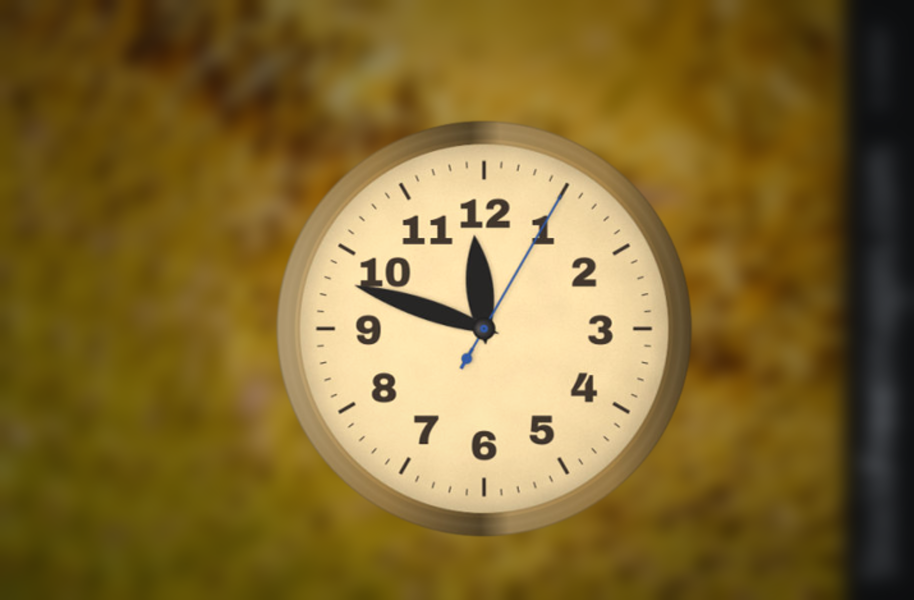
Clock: 11 h 48 min 05 s
